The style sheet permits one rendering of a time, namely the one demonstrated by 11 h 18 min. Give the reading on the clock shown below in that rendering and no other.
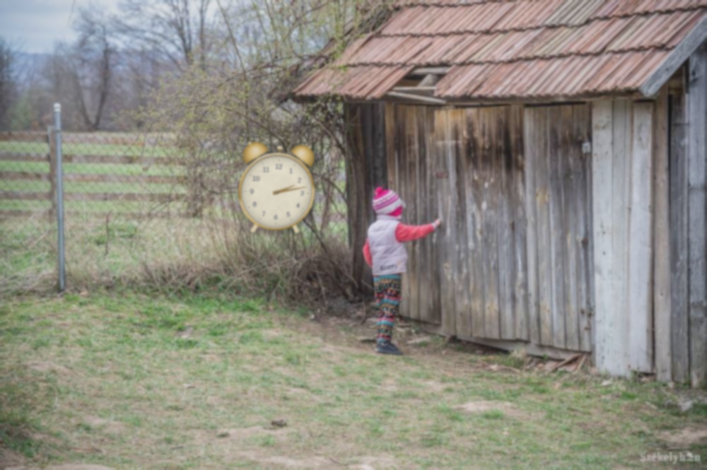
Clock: 2 h 13 min
